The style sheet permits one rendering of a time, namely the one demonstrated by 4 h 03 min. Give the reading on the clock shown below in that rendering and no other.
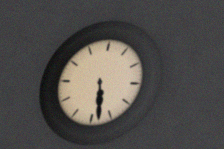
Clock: 5 h 28 min
